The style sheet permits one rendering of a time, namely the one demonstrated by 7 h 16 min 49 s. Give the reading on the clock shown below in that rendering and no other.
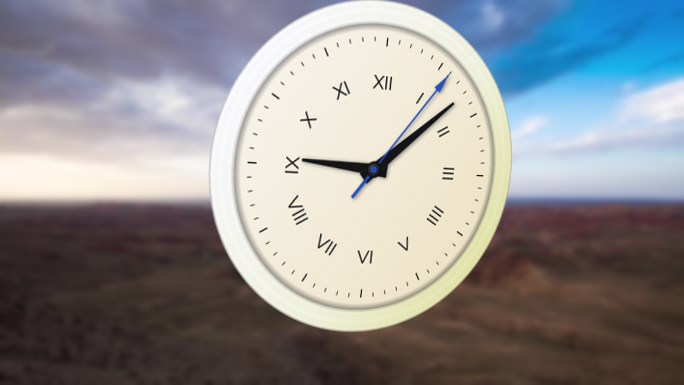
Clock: 9 h 08 min 06 s
